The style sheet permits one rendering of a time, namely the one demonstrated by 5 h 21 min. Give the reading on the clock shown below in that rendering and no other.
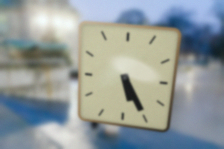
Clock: 5 h 25 min
